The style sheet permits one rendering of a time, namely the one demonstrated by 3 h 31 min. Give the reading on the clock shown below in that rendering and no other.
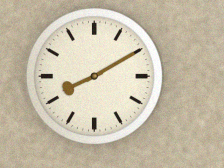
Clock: 8 h 10 min
